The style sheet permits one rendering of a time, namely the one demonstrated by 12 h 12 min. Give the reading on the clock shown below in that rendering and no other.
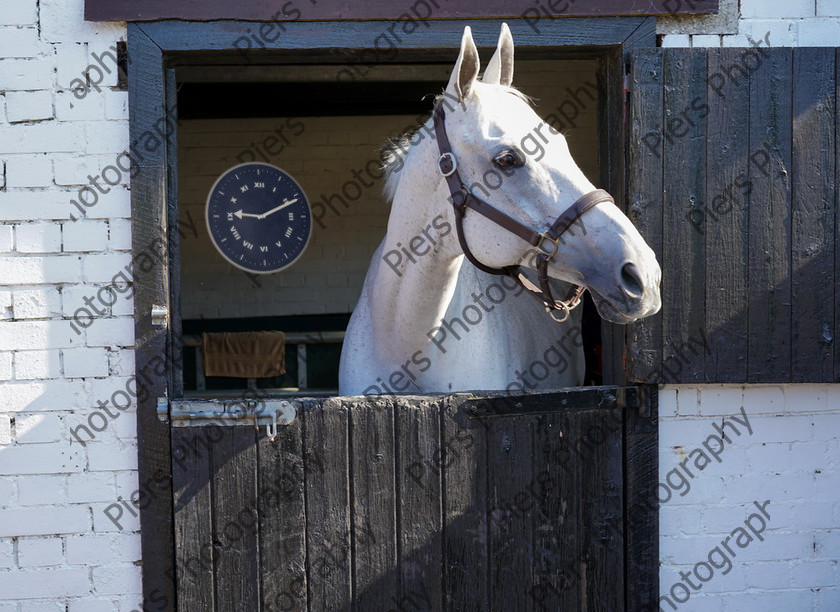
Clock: 9 h 11 min
